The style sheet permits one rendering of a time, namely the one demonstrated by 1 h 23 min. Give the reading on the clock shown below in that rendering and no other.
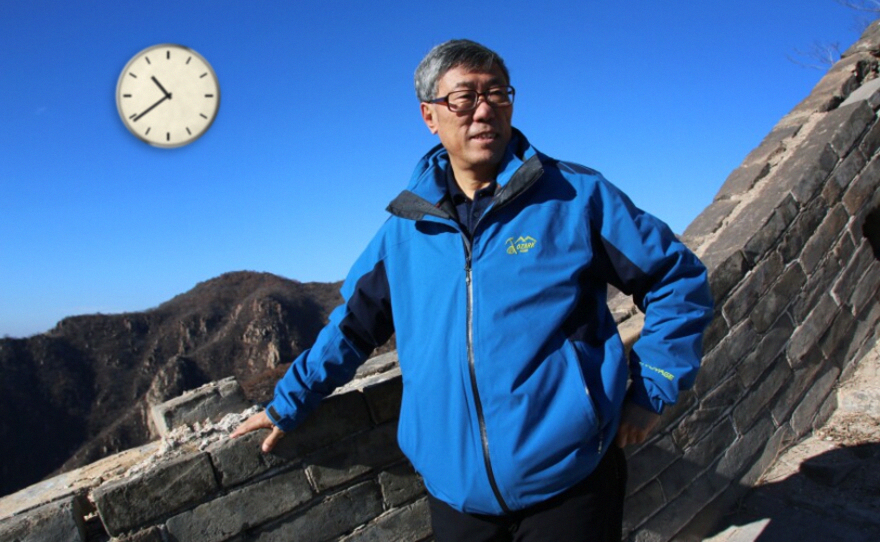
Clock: 10 h 39 min
